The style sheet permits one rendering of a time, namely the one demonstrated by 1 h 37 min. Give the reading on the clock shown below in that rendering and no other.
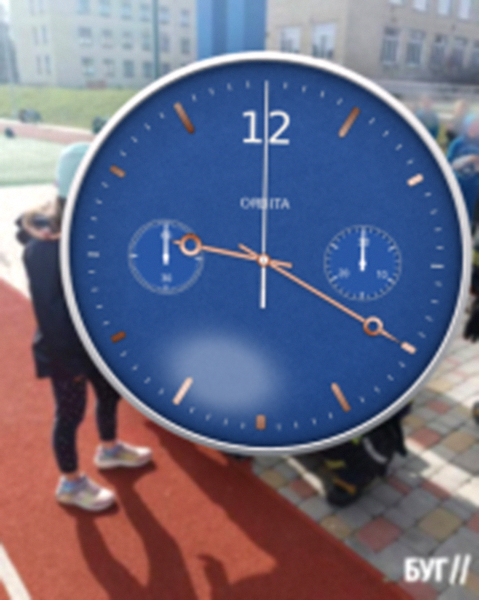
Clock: 9 h 20 min
